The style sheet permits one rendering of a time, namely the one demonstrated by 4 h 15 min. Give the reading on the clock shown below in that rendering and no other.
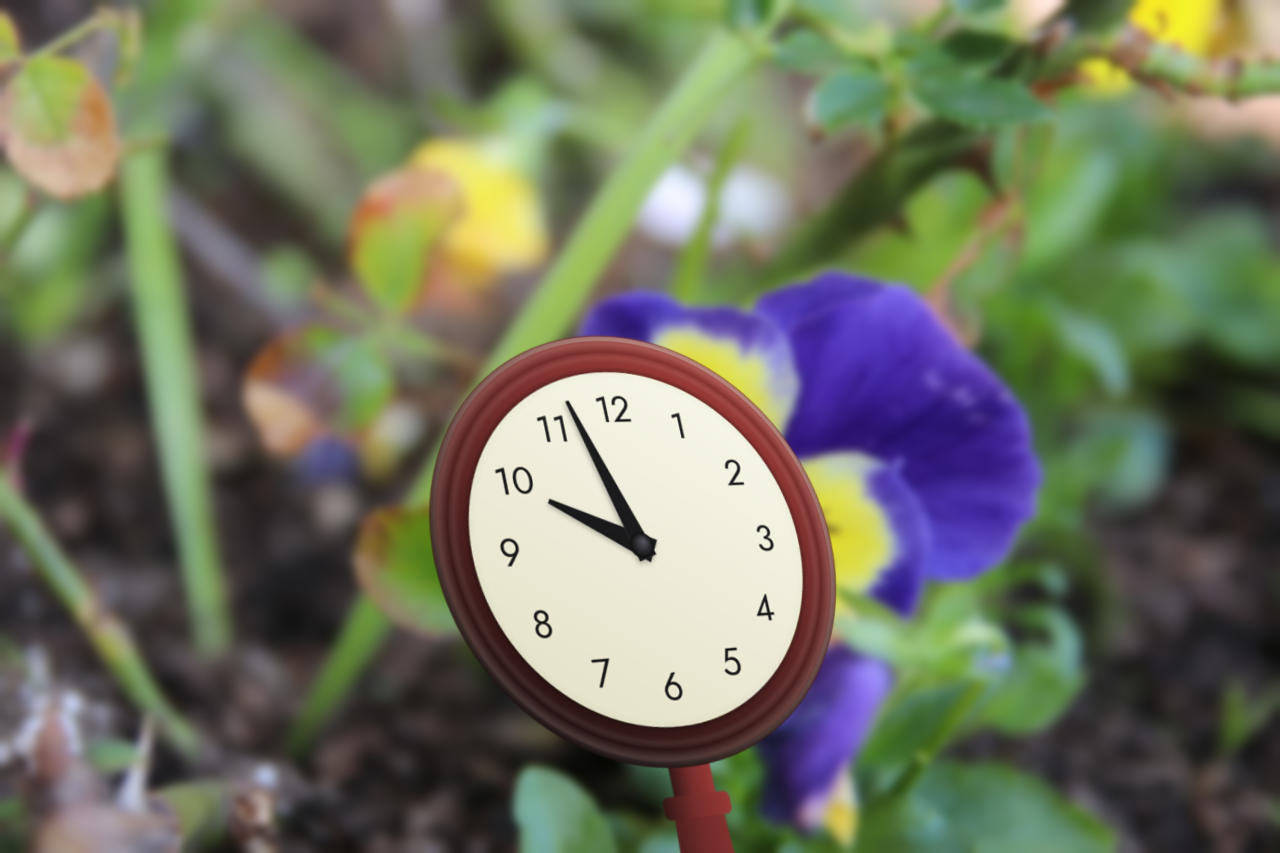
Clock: 9 h 57 min
